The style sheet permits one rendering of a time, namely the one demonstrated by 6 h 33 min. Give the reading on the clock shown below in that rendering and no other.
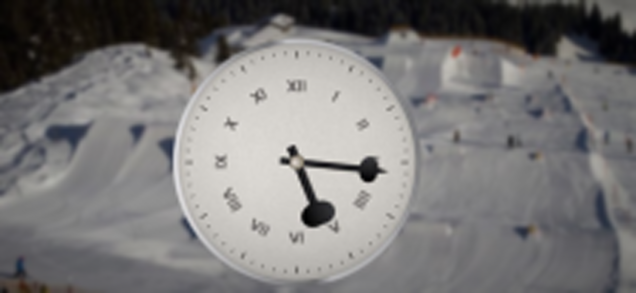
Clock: 5 h 16 min
